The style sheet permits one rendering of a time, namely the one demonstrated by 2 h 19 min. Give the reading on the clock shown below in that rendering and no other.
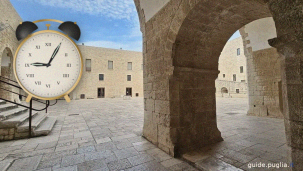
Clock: 9 h 05 min
